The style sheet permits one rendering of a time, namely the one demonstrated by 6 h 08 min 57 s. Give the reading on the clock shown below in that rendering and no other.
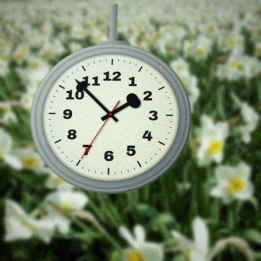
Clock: 1 h 52 min 35 s
